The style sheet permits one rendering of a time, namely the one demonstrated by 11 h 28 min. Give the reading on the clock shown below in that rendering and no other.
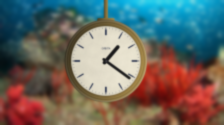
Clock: 1 h 21 min
